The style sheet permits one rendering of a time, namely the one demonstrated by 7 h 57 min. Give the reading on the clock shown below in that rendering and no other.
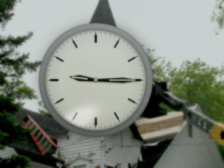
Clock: 9 h 15 min
